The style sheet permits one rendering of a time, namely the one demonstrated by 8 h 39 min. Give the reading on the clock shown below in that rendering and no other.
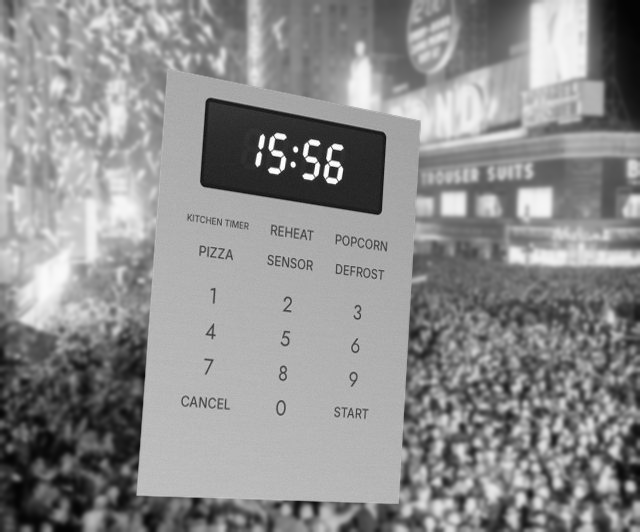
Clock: 15 h 56 min
